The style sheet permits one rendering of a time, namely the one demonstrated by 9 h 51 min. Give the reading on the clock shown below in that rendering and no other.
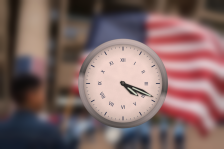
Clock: 4 h 19 min
